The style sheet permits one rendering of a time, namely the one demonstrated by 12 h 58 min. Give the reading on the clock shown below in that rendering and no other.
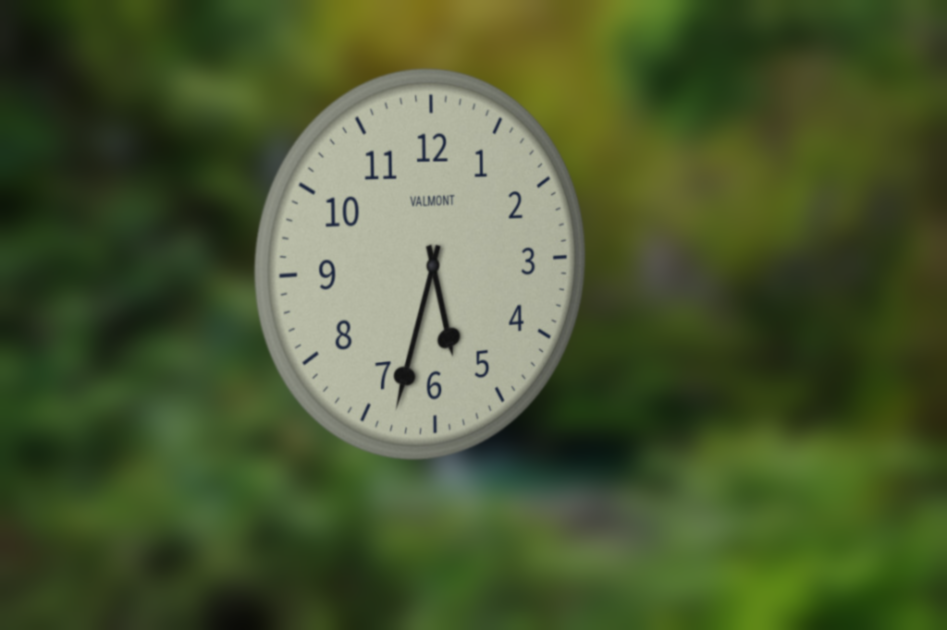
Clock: 5 h 33 min
